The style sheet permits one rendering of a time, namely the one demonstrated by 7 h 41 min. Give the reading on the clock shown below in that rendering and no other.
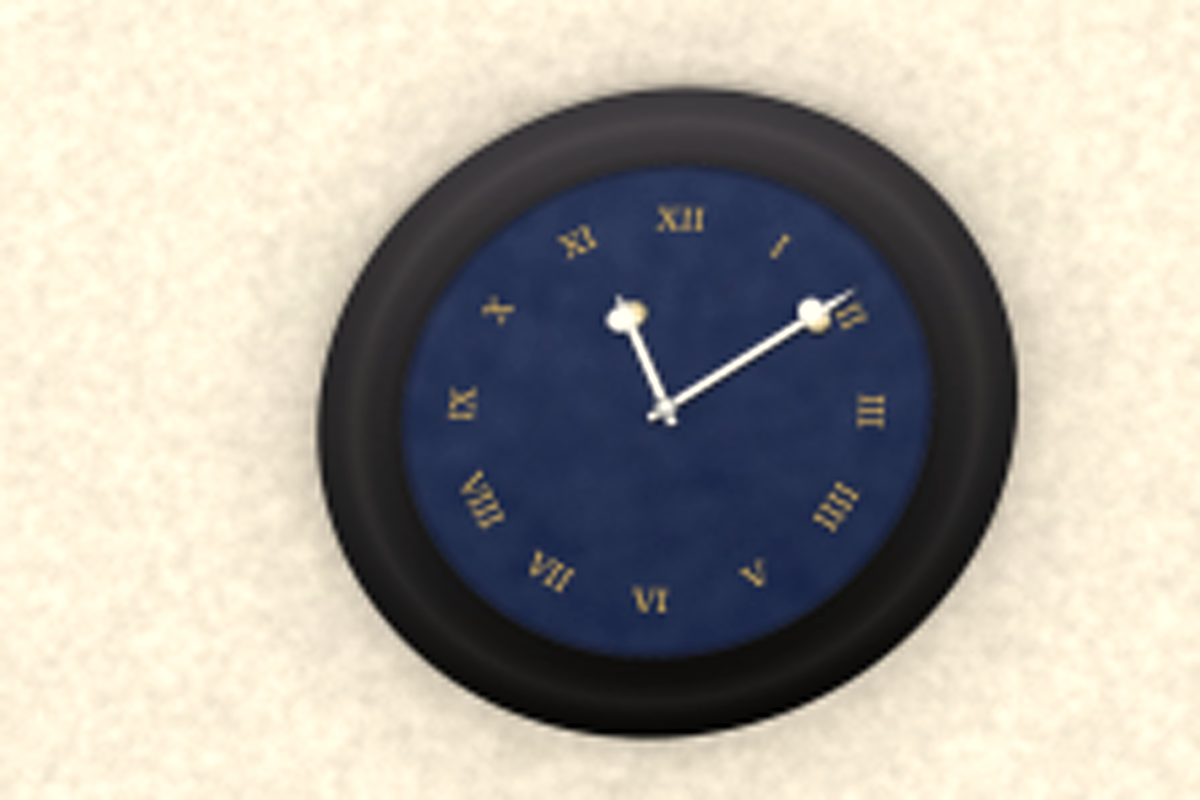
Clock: 11 h 09 min
